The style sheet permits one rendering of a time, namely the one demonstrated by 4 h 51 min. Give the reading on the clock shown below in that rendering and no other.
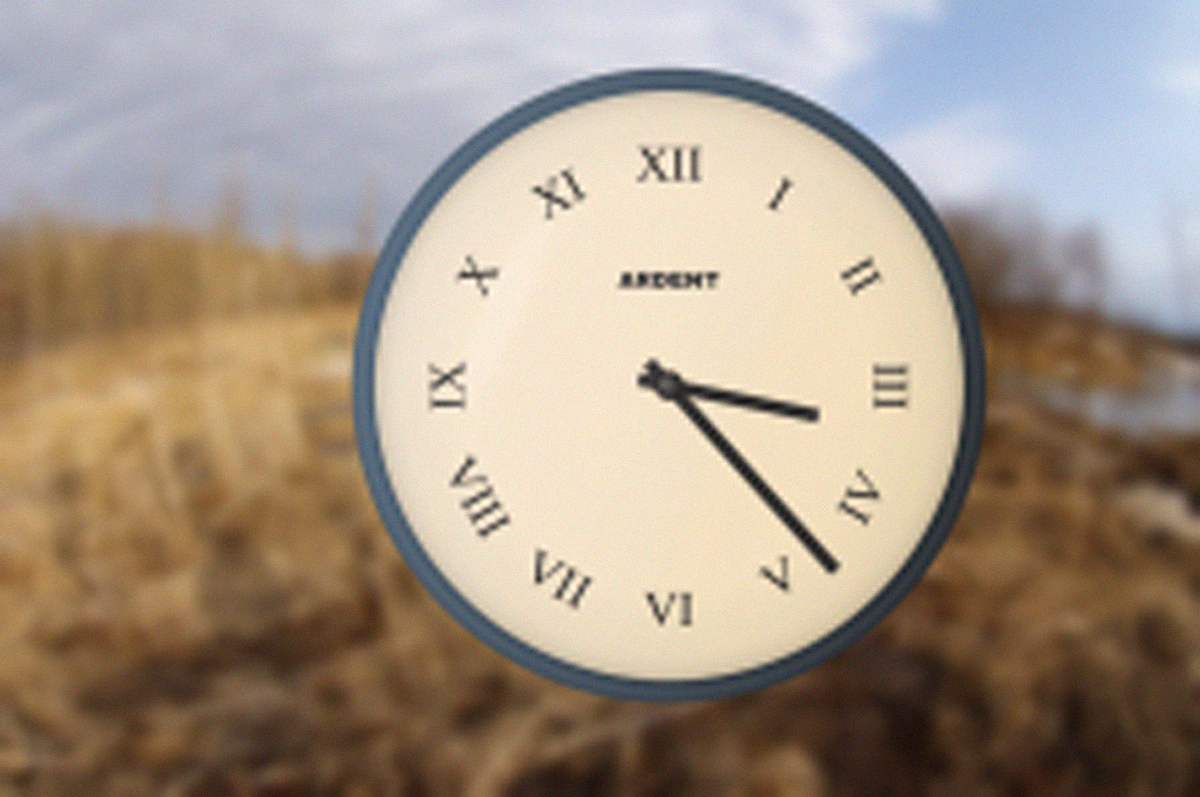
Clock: 3 h 23 min
